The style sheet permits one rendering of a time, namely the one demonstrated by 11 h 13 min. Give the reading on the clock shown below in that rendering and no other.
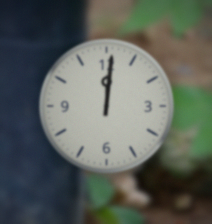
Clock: 12 h 01 min
